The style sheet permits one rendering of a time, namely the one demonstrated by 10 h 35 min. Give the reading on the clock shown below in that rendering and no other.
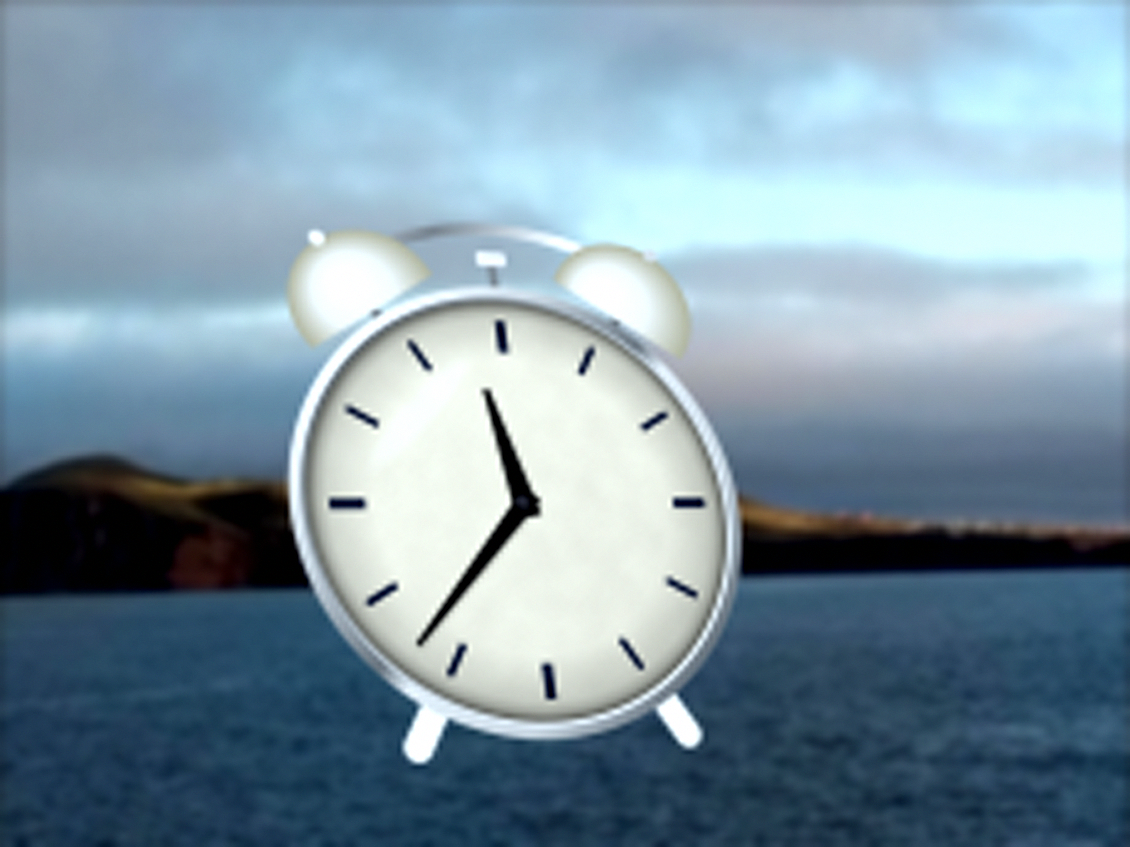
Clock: 11 h 37 min
